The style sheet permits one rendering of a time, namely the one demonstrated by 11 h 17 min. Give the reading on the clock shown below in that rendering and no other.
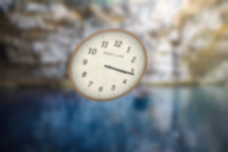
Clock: 3 h 16 min
